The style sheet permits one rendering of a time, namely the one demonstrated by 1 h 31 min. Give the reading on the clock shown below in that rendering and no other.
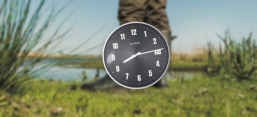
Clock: 8 h 14 min
